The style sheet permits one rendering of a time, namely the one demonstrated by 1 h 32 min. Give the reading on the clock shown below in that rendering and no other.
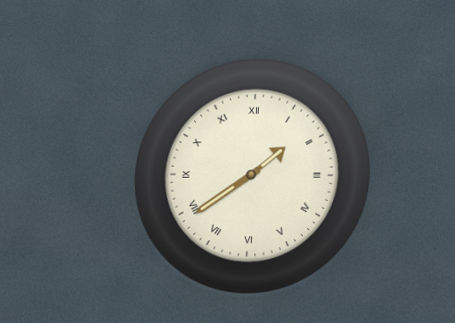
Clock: 1 h 39 min
